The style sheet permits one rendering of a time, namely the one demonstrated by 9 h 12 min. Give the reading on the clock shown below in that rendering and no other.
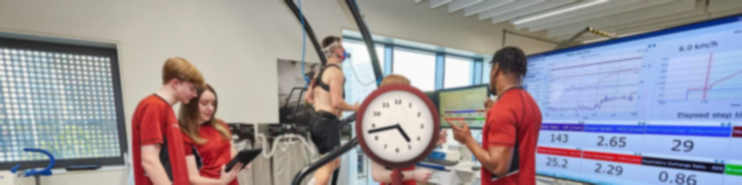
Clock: 4 h 43 min
